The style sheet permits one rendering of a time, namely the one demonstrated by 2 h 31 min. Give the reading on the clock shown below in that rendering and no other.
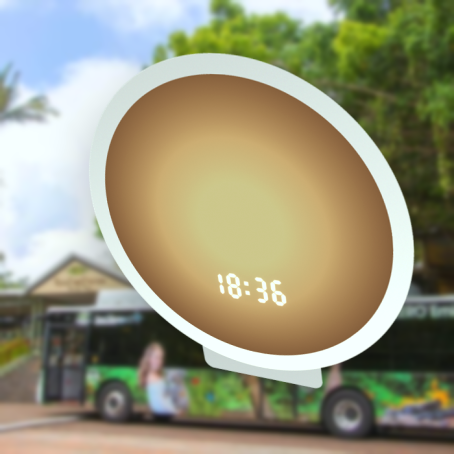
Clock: 18 h 36 min
